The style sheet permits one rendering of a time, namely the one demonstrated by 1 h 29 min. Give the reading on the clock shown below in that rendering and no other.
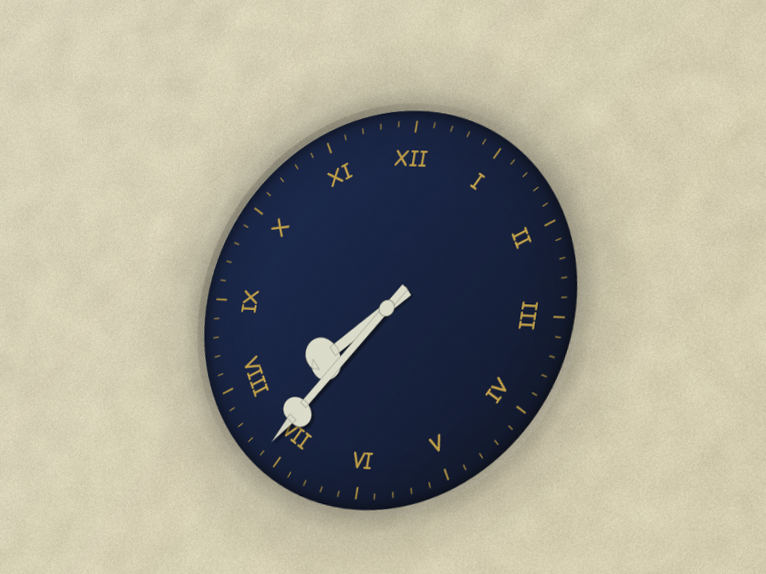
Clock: 7 h 36 min
